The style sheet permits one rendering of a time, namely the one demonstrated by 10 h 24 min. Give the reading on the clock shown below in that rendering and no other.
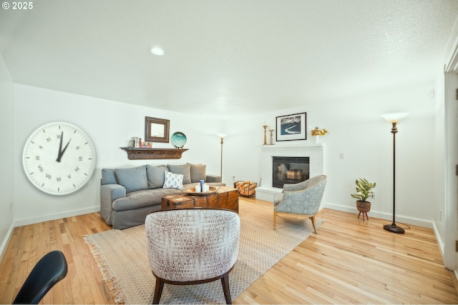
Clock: 1 h 01 min
